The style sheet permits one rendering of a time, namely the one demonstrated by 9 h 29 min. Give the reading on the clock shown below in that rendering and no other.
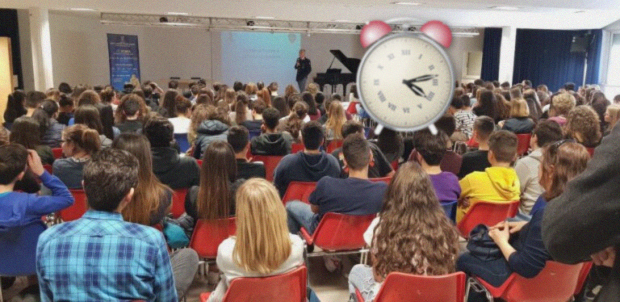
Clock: 4 h 13 min
